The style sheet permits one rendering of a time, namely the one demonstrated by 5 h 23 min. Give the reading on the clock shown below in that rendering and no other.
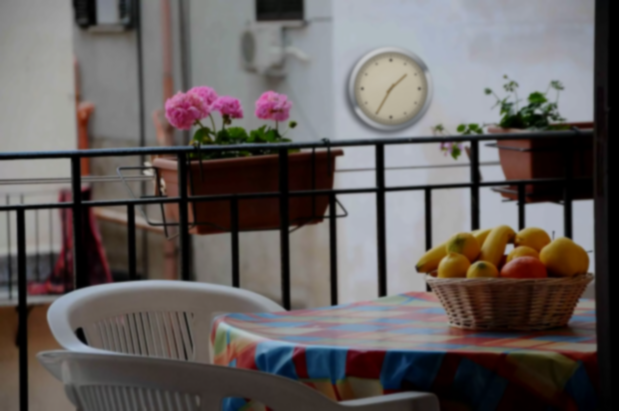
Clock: 1 h 35 min
